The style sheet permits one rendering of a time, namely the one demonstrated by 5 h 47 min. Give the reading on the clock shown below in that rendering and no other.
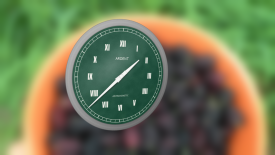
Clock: 1 h 38 min
